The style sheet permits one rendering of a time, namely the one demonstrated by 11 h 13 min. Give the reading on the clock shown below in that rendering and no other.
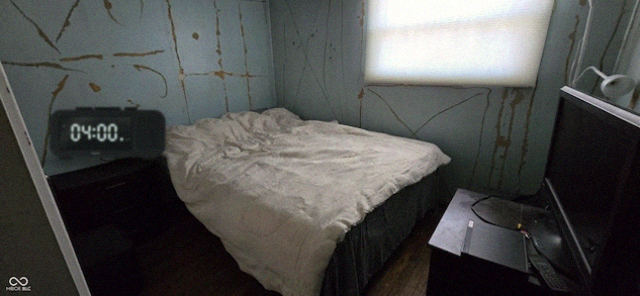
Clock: 4 h 00 min
